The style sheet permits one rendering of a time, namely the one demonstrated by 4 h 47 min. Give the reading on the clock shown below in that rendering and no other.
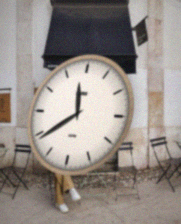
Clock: 11 h 39 min
